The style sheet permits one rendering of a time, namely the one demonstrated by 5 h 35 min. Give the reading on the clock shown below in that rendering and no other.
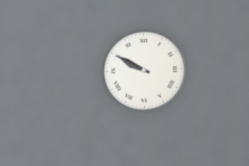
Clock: 9 h 50 min
